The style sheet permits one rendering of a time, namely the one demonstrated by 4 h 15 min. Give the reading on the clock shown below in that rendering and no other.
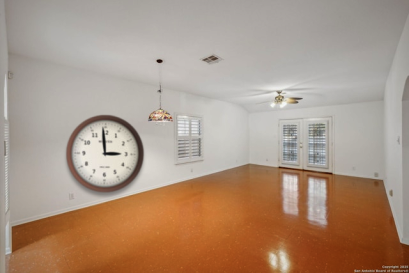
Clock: 2 h 59 min
